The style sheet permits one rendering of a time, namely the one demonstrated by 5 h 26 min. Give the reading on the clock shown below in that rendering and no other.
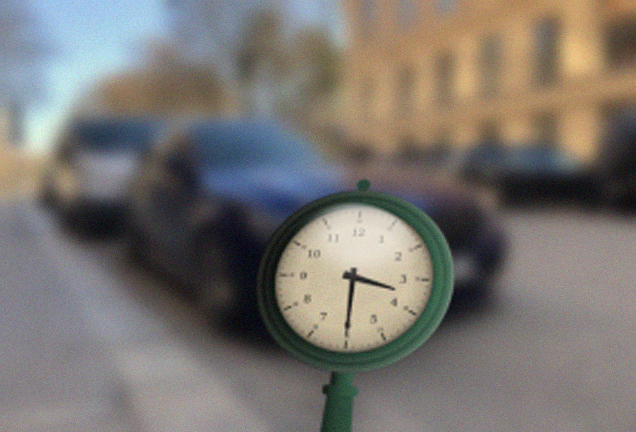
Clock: 3 h 30 min
